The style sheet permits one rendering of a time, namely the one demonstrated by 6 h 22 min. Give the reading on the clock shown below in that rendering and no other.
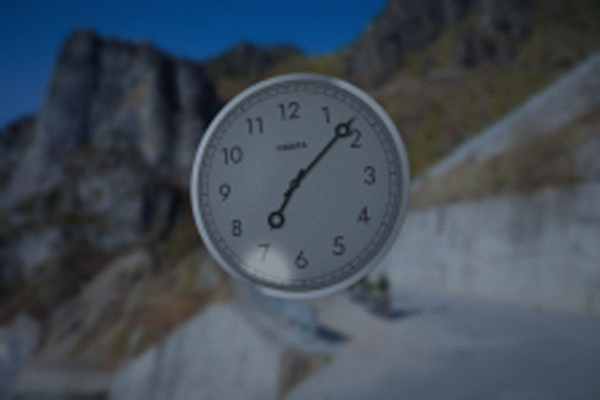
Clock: 7 h 08 min
